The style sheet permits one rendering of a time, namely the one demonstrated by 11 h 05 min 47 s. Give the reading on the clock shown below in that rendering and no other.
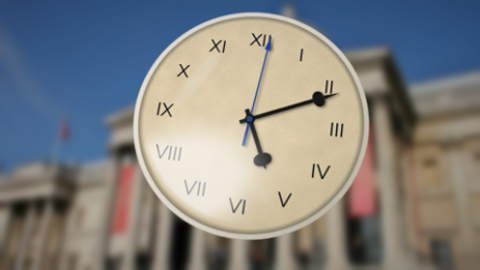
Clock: 5 h 11 min 01 s
